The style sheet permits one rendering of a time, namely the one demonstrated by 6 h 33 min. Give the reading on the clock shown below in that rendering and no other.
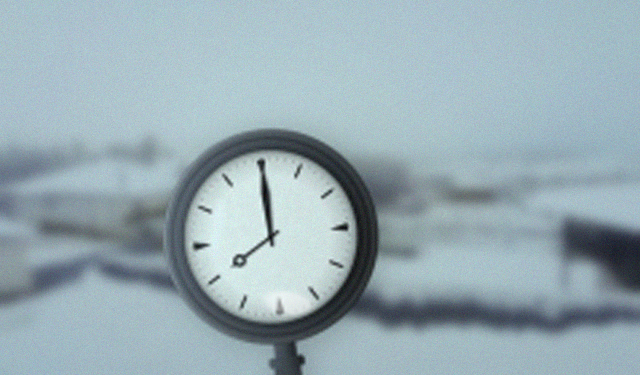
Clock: 8 h 00 min
